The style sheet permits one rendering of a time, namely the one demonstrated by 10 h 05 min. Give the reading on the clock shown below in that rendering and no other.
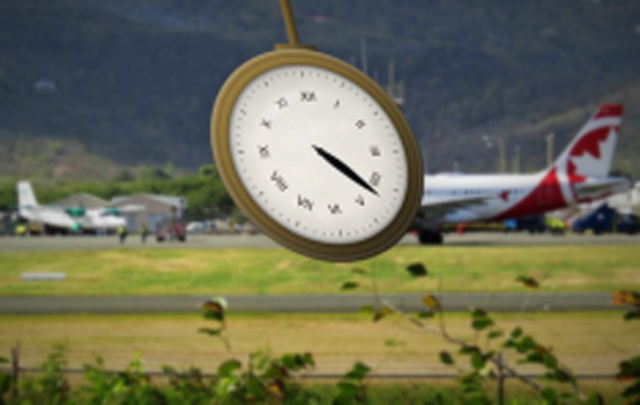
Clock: 4 h 22 min
